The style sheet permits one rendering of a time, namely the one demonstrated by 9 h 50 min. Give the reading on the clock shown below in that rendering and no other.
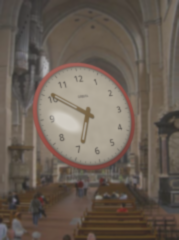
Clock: 6 h 51 min
